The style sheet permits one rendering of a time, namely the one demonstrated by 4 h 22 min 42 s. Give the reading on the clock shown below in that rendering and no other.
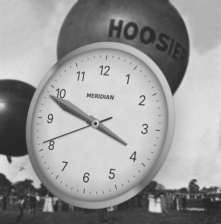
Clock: 3 h 48 min 41 s
